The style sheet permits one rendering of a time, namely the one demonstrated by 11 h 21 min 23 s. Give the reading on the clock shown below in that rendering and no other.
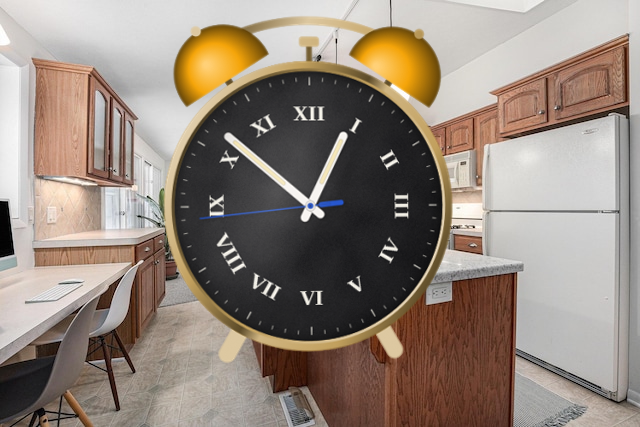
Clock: 12 h 51 min 44 s
